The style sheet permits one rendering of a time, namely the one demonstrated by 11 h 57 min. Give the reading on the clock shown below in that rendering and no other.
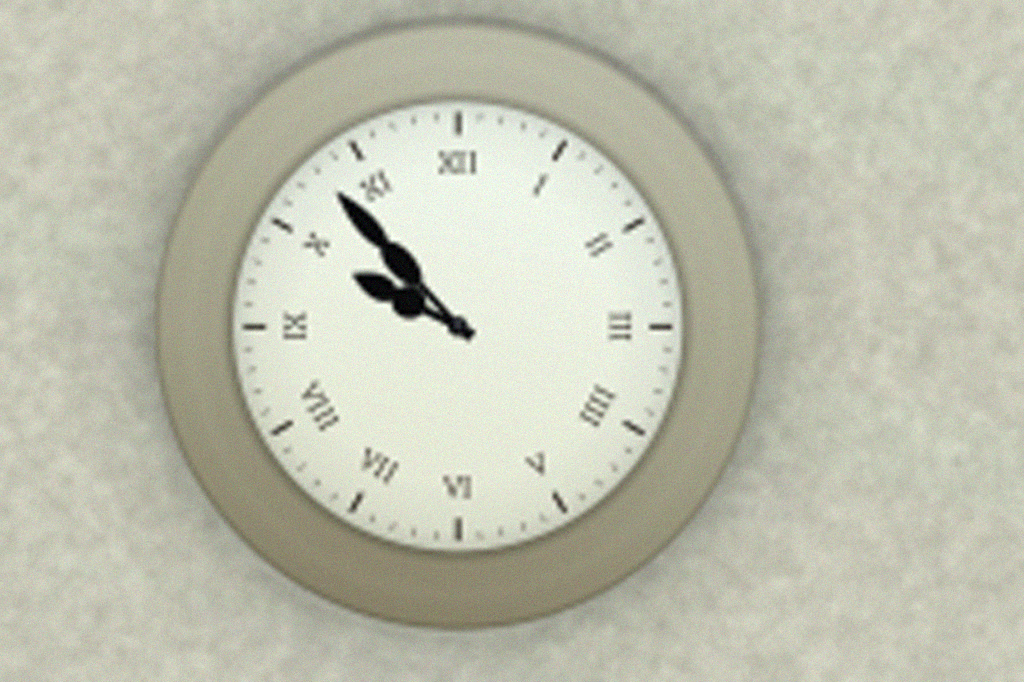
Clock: 9 h 53 min
